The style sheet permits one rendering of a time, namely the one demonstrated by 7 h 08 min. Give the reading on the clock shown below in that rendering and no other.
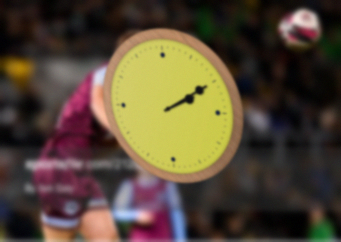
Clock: 2 h 10 min
